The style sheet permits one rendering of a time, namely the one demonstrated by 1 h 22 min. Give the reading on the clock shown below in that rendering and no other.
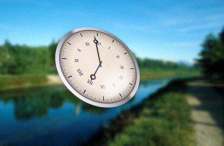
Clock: 6 h 59 min
